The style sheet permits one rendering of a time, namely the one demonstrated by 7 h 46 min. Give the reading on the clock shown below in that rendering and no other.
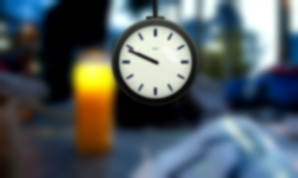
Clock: 9 h 49 min
